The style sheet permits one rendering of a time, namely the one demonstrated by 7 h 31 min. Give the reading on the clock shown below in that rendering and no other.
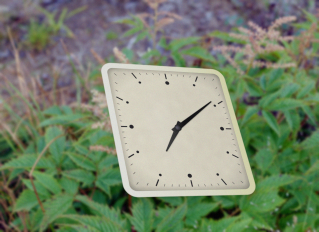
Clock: 7 h 09 min
